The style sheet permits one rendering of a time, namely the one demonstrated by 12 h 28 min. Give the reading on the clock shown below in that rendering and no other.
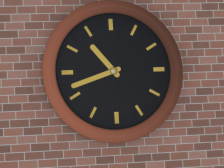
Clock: 10 h 42 min
